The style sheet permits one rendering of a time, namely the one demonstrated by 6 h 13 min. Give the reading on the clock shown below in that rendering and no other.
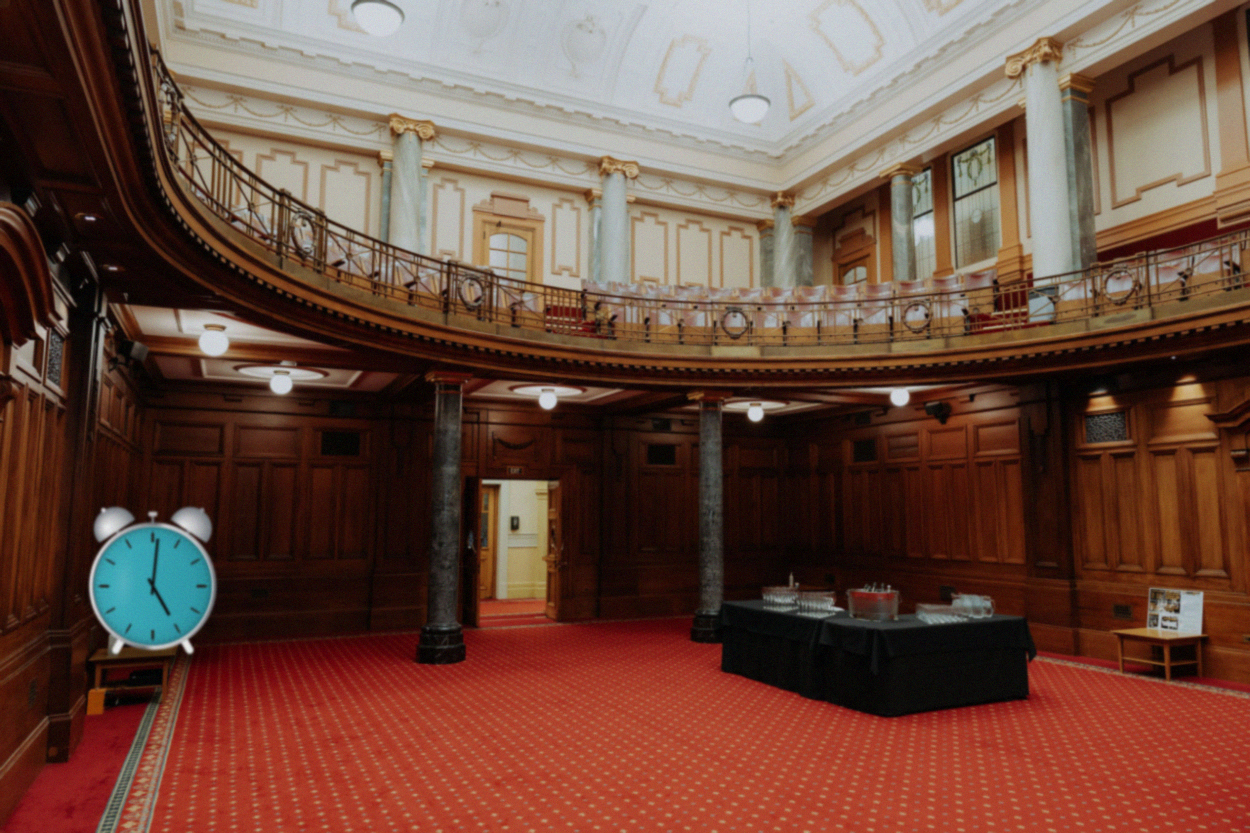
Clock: 5 h 01 min
